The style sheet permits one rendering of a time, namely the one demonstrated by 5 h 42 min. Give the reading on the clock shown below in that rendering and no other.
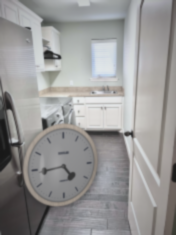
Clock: 4 h 44 min
